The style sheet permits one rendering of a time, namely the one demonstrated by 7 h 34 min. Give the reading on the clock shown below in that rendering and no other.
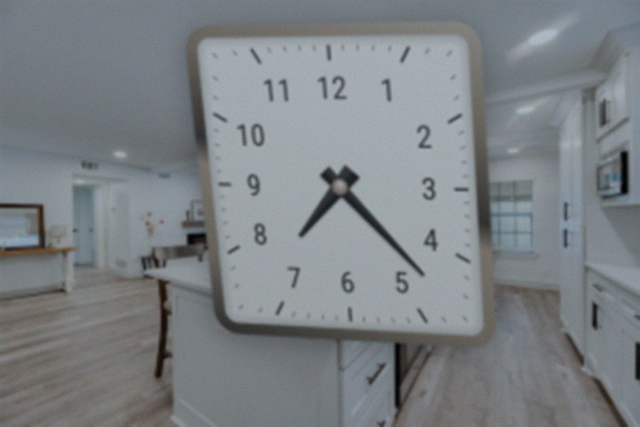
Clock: 7 h 23 min
